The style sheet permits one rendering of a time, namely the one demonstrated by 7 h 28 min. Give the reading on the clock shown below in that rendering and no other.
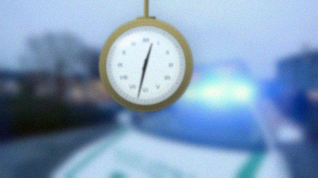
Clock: 12 h 32 min
